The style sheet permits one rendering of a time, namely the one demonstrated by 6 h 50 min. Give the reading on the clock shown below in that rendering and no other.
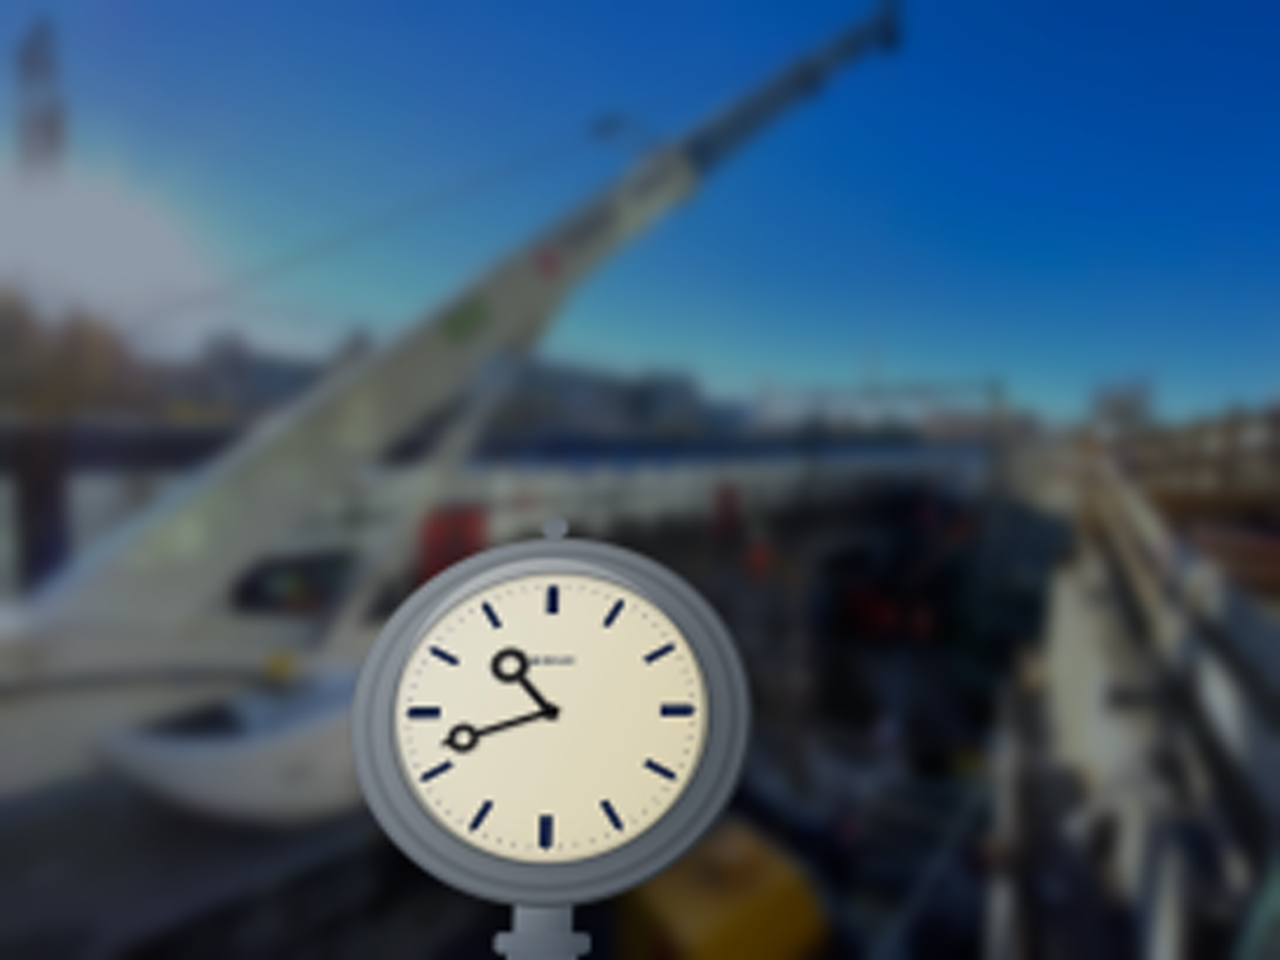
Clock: 10 h 42 min
